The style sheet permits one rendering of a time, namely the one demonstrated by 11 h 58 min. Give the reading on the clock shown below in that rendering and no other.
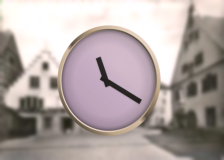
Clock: 11 h 20 min
